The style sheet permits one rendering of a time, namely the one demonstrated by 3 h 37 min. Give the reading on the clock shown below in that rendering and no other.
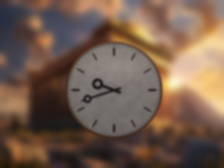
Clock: 9 h 42 min
